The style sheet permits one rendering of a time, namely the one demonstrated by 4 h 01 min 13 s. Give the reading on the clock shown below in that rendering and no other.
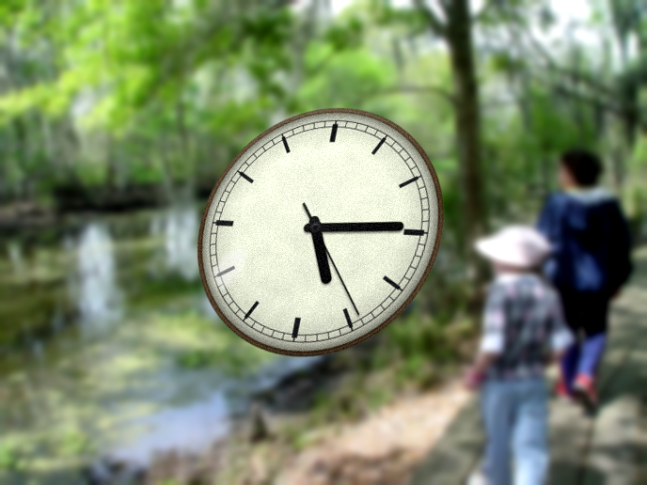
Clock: 5 h 14 min 24 s
